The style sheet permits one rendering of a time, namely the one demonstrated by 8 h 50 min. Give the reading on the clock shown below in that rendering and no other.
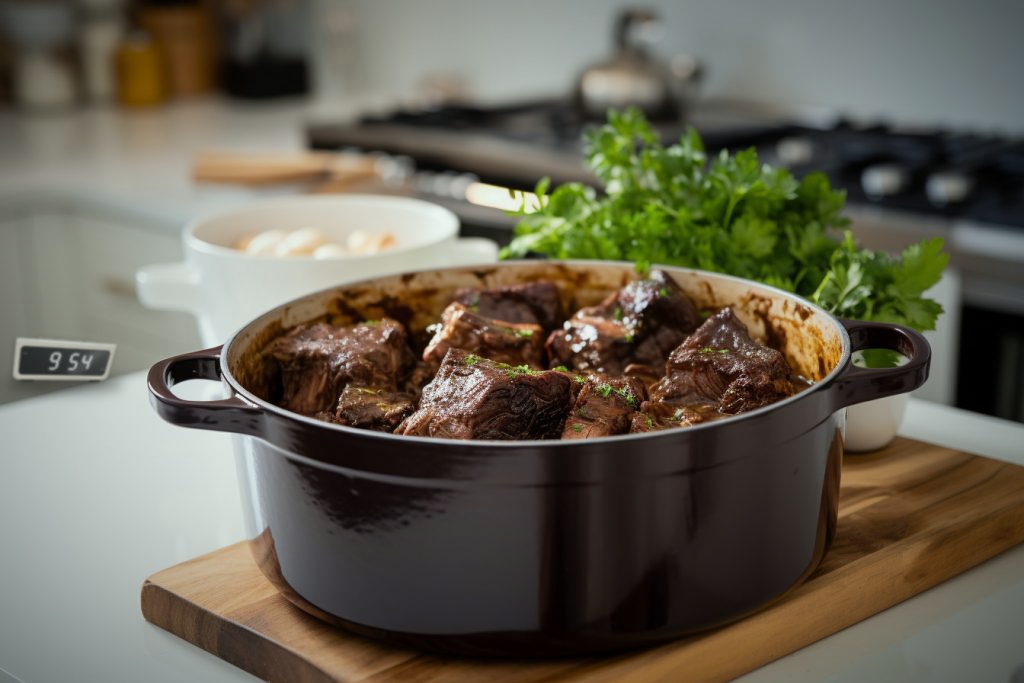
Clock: 9 h 54 min
